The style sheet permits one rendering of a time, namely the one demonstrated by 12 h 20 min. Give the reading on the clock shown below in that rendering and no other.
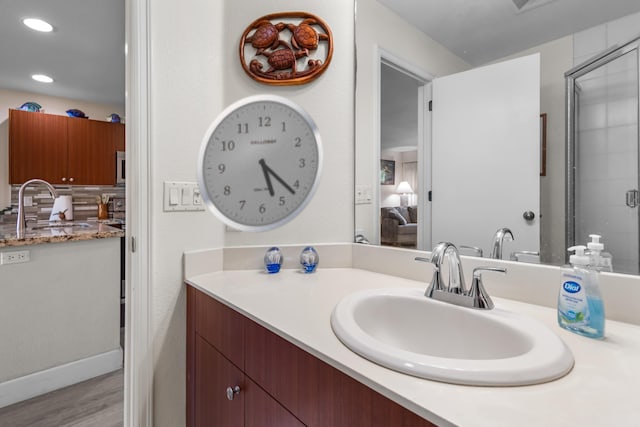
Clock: 5 h 22 min
